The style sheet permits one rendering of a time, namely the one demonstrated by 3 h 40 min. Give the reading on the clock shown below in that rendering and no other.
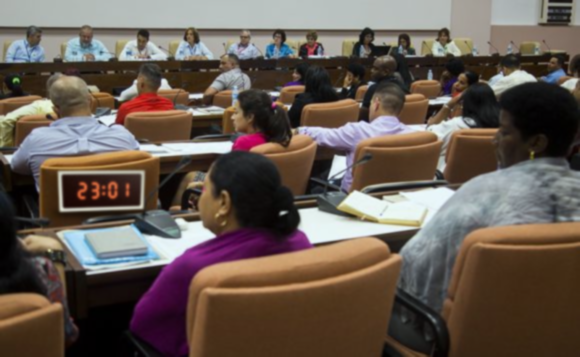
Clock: 23 h 01 min
